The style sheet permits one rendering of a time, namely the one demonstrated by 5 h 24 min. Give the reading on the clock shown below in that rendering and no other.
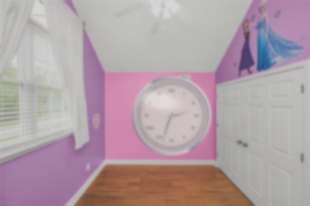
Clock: 2 h 33 min
